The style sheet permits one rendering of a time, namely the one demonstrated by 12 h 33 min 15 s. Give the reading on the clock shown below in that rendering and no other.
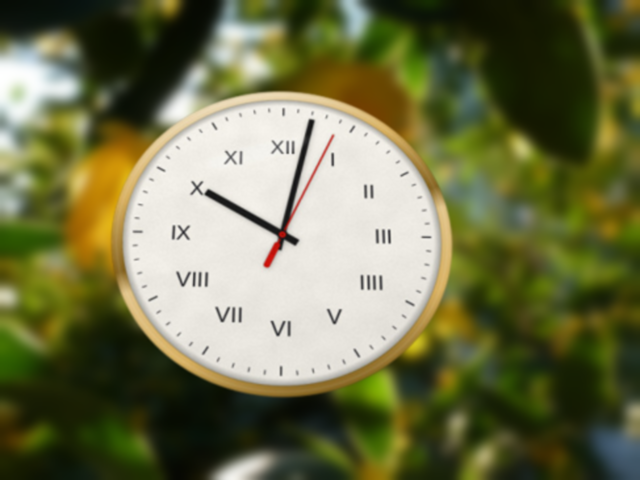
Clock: 10 h 02 min 04 s
